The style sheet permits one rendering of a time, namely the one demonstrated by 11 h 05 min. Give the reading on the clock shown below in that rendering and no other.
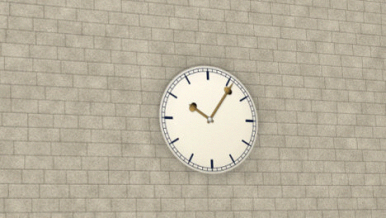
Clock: 10 h 06 min
